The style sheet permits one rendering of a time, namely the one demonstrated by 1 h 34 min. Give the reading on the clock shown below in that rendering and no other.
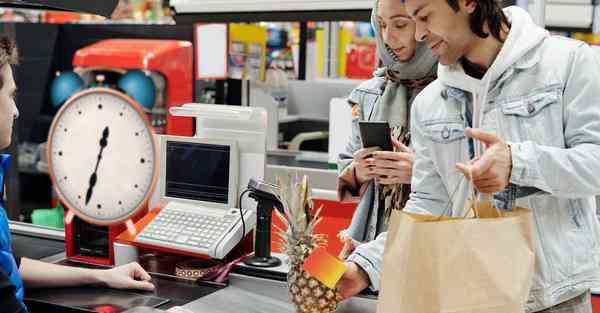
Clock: 12 h 33 min
